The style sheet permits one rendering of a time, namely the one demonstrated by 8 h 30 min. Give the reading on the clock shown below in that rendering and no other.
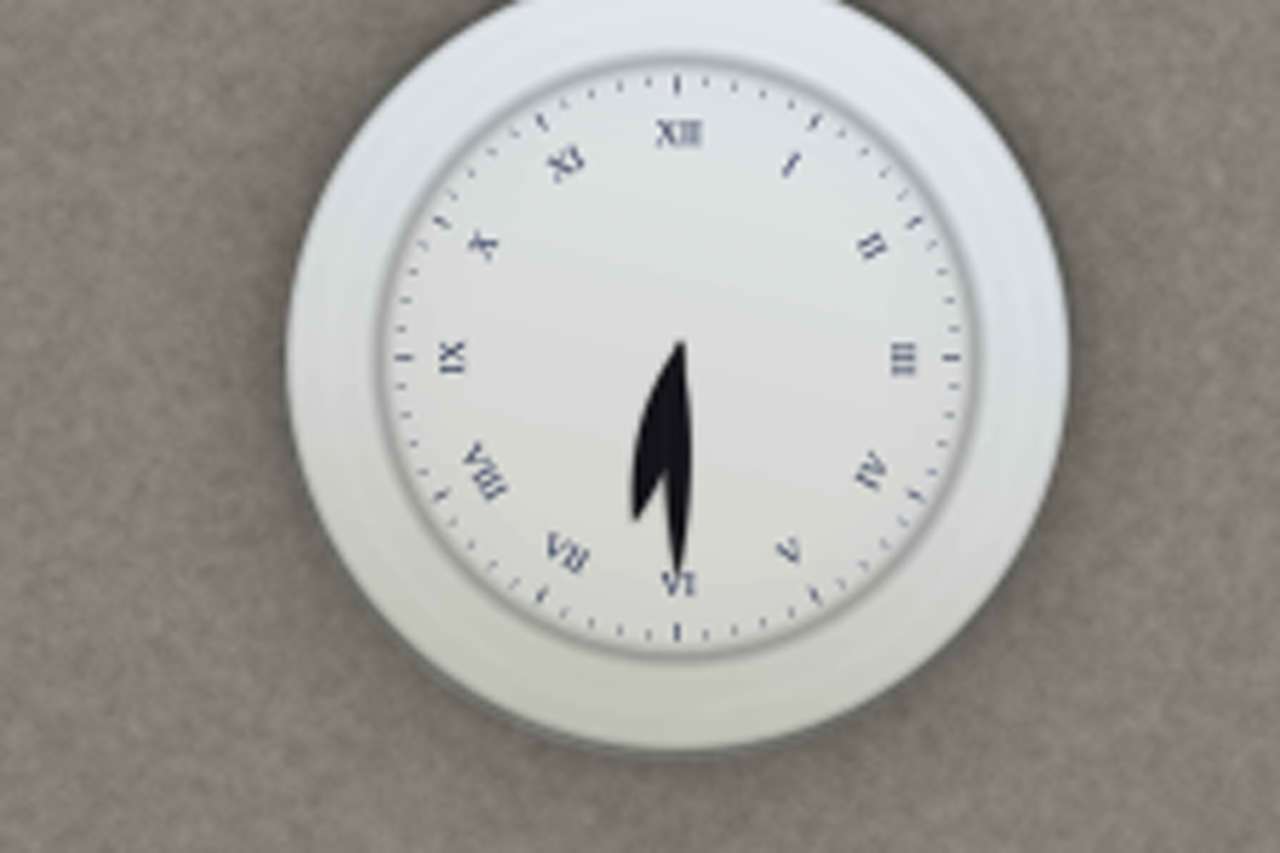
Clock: 6 h 30 min
